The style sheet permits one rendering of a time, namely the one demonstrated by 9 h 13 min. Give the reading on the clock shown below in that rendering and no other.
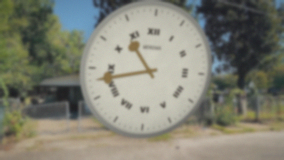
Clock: 10 h 43 min
